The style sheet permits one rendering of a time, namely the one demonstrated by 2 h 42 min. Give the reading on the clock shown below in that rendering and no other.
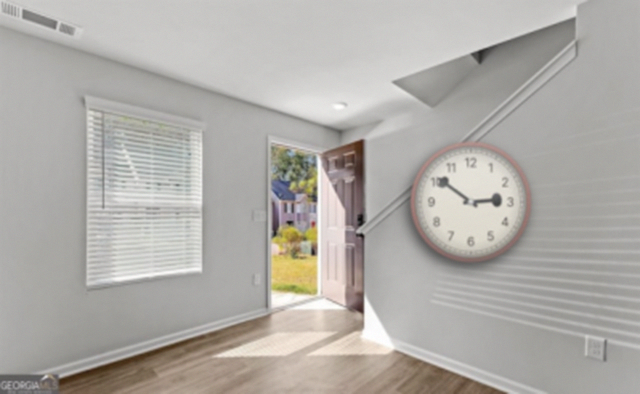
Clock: 2 h 51 min
